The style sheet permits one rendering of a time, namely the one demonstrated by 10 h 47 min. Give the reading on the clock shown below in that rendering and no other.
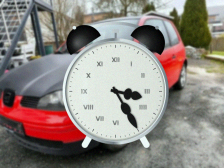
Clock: 3 h 25 min
